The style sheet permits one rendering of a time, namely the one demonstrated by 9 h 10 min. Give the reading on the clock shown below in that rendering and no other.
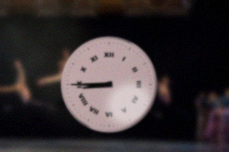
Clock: 8 h 45 min
